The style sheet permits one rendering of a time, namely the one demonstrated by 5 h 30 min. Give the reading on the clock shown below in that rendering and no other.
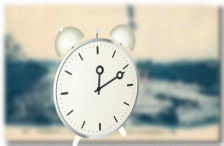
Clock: 12 h 11 min
